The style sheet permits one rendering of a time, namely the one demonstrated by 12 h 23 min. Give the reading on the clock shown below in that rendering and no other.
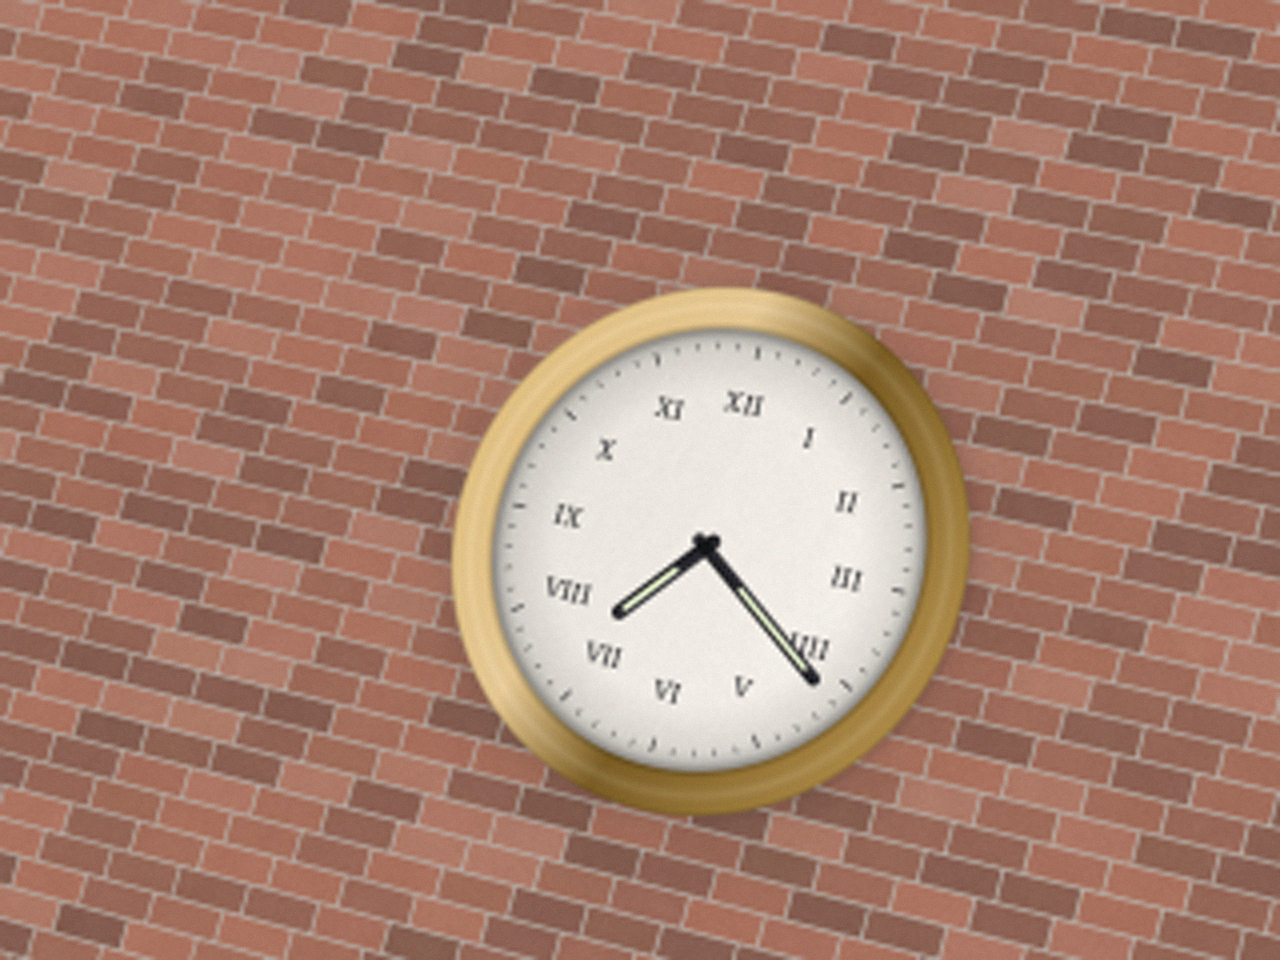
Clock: 7 h 21 min
